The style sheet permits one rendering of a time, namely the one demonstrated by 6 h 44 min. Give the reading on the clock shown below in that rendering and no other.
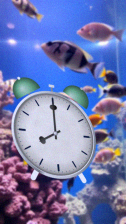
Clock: 8 h 00 min
